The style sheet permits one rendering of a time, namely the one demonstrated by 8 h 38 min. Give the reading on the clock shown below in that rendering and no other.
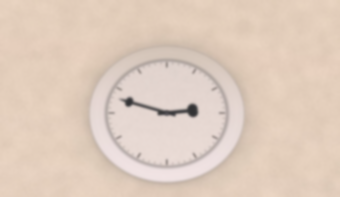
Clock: 2 h 48 min
